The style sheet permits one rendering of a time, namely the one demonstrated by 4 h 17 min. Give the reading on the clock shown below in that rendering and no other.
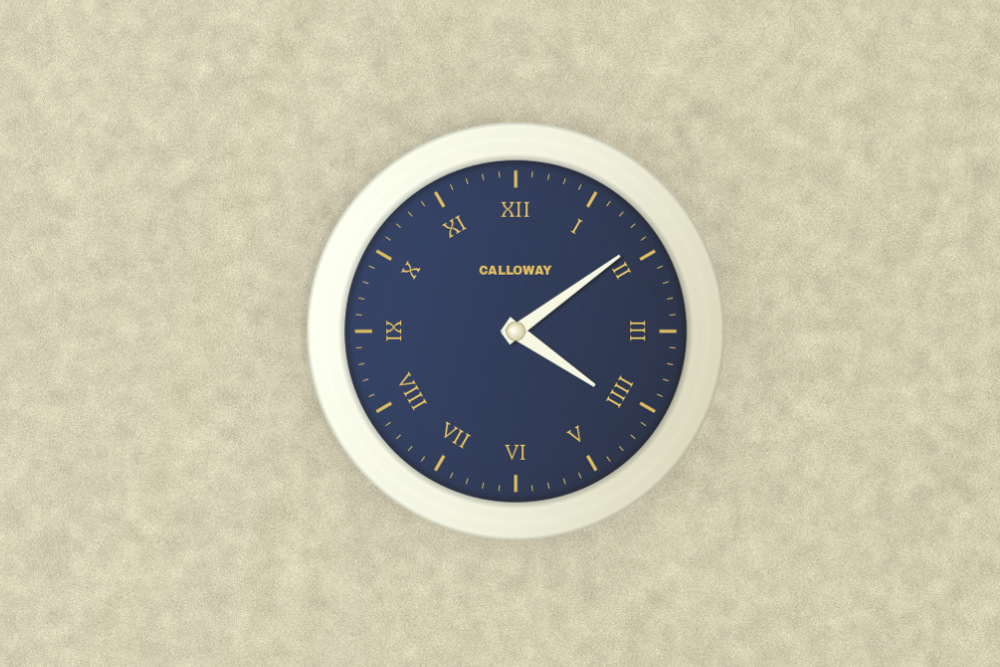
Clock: 4 h 09 min
